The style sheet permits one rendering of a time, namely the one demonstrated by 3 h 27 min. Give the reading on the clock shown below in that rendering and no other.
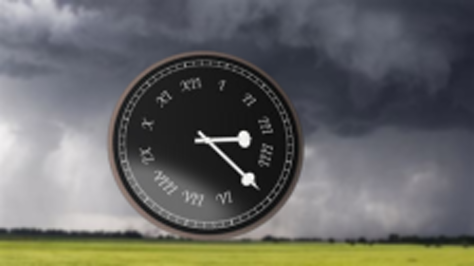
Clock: 3 h 25 min
